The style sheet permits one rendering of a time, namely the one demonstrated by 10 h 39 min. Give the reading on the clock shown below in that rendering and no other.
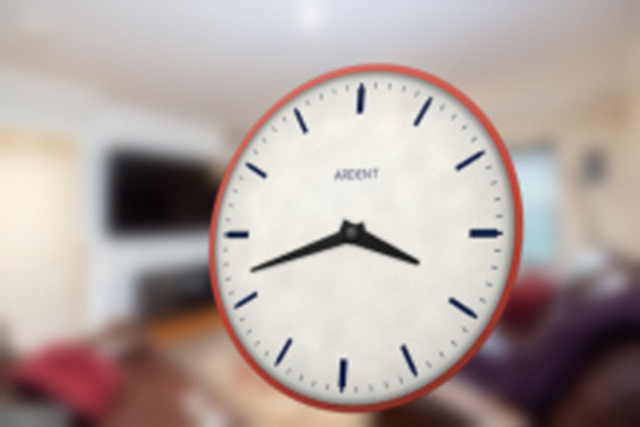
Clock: 3 h 42 min
